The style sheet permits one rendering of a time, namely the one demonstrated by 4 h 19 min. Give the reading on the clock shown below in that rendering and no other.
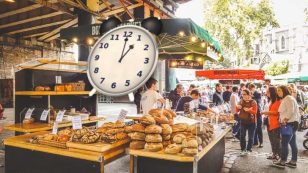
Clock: 1 h 00 min
